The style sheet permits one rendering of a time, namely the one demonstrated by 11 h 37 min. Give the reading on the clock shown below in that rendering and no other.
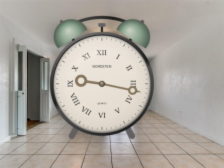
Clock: 9 h 17 min
